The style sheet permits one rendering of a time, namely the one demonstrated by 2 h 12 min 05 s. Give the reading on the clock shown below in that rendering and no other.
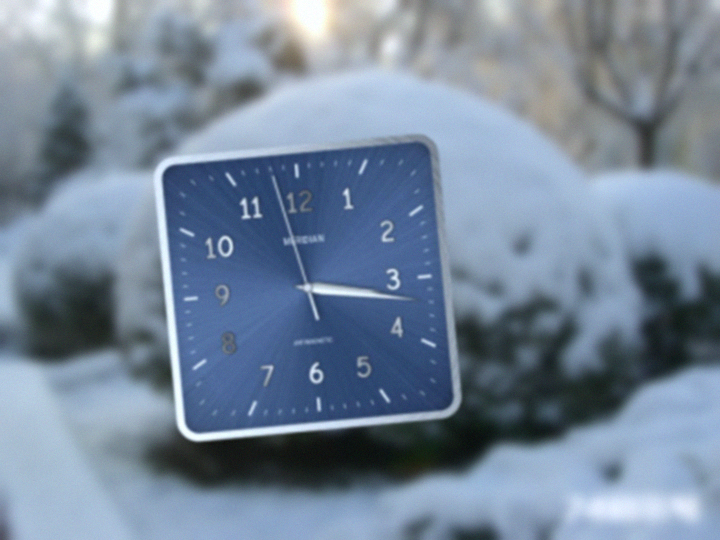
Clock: 3 h 16 min 58 s
